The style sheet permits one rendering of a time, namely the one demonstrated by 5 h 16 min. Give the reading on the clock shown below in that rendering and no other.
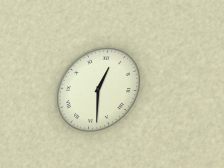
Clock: 12 h 28 min
